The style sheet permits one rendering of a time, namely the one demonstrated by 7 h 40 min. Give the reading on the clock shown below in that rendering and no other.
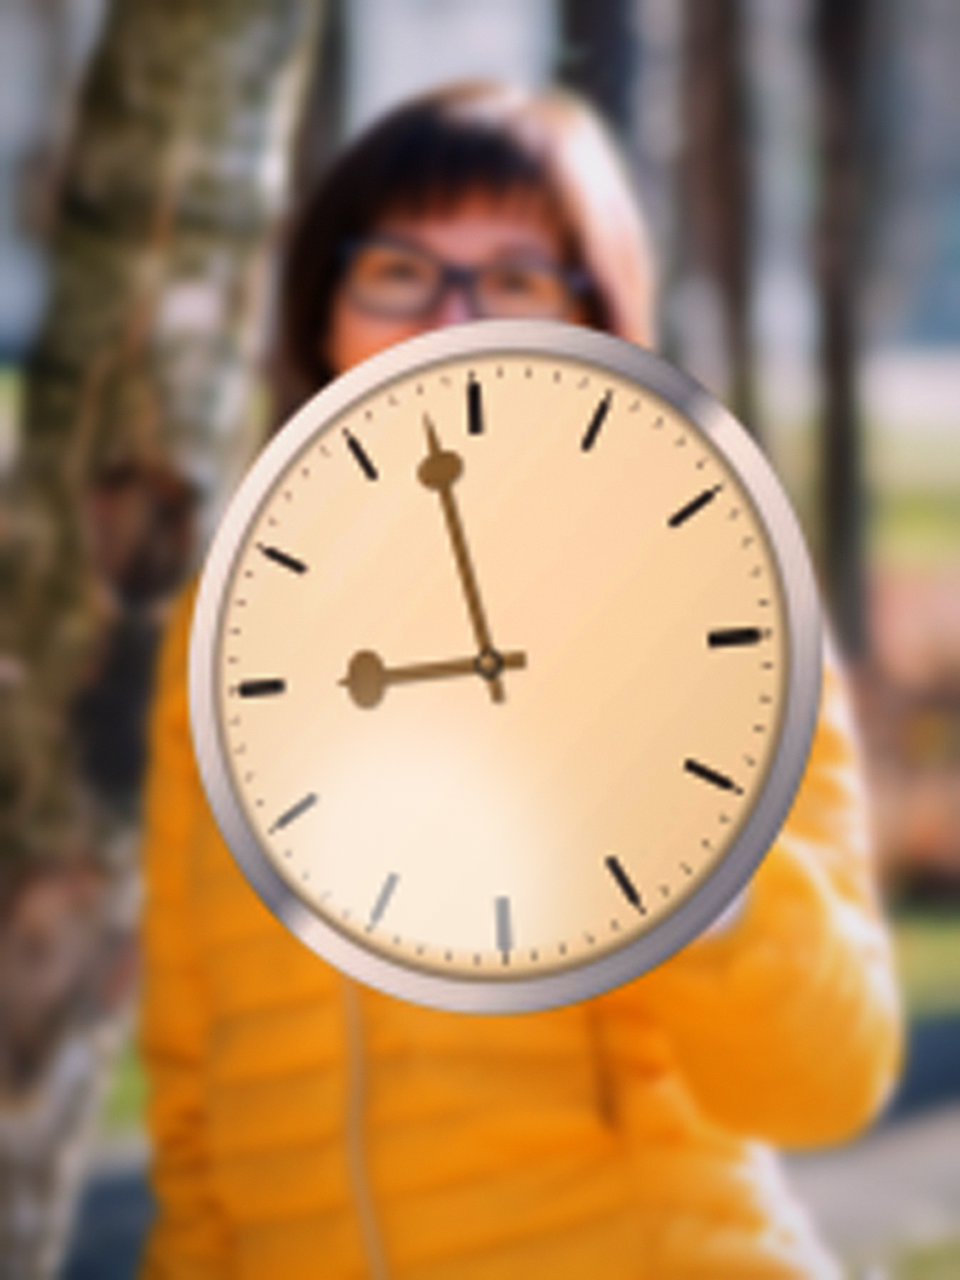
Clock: 8 h 58 min
